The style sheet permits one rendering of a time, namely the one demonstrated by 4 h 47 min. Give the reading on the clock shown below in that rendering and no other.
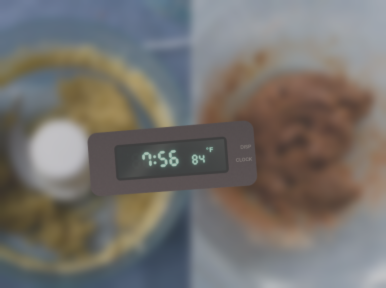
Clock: 7 h 56 min
